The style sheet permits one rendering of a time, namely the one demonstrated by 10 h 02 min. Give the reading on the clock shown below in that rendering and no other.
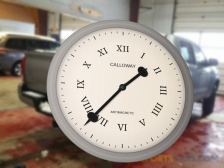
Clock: 1 h 37 min
